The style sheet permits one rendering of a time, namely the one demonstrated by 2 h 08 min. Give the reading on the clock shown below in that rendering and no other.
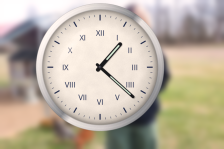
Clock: 1 h 22 min
